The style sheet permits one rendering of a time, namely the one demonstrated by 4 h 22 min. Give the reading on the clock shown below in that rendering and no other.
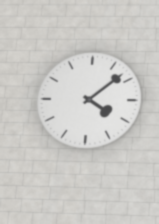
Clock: 4 h 08 min
